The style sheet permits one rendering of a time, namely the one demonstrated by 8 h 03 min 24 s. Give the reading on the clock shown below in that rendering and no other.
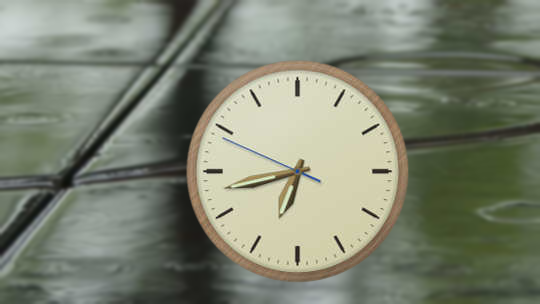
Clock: 6 h 42 min 49 s
